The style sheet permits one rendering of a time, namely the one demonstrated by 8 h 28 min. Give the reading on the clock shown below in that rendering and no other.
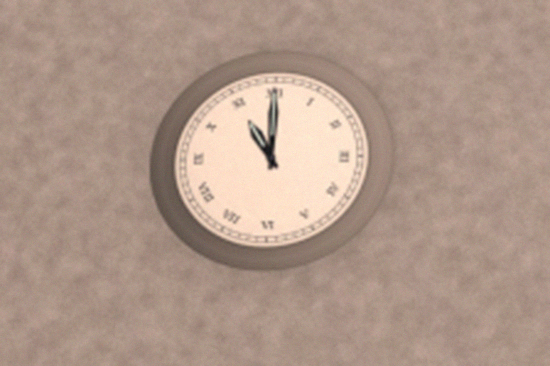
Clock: 11 h 00 min
